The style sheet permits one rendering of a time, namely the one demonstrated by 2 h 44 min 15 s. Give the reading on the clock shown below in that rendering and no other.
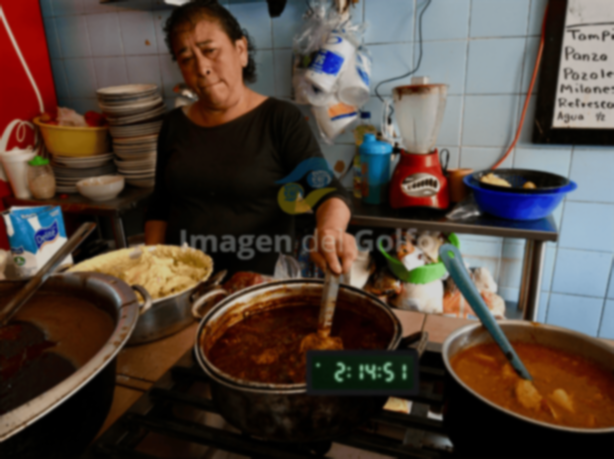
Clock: 2 h 14 min 51 s
